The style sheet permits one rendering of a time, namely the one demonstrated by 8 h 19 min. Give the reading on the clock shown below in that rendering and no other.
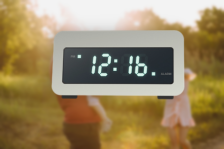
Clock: 12 h 16 min
